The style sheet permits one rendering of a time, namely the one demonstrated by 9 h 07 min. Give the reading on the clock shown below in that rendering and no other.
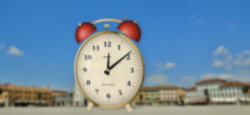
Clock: 12 h 09 min
